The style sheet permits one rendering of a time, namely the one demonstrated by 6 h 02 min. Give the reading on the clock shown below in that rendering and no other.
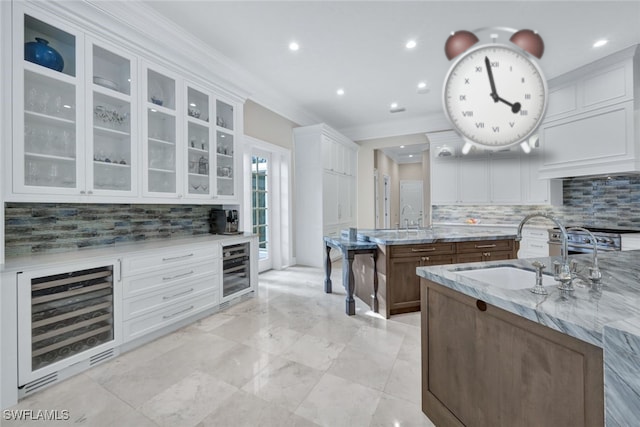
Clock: 3 h 58 min
